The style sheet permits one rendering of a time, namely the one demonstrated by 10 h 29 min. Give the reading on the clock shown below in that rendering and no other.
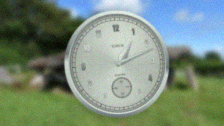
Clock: 1 h 12 min
